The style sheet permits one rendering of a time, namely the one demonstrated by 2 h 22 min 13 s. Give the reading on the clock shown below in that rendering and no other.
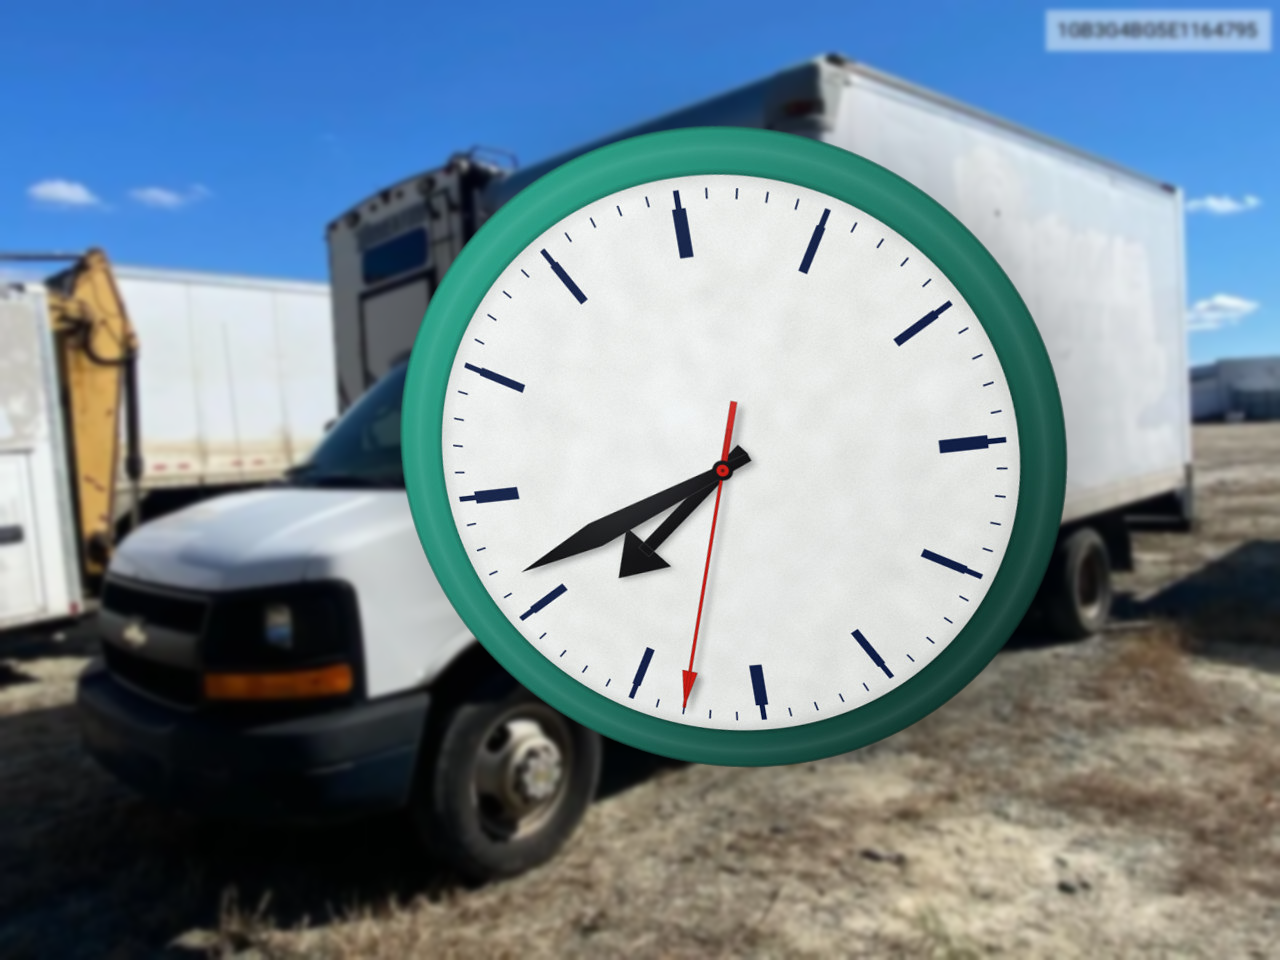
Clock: 7 h 41 min 33 s
